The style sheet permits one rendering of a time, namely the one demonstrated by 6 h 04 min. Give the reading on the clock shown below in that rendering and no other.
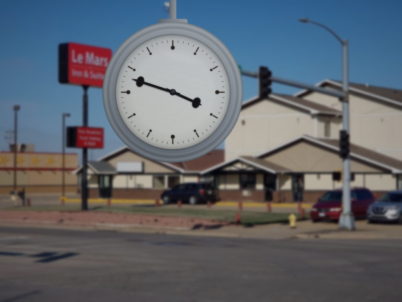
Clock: 3 h 48 min
